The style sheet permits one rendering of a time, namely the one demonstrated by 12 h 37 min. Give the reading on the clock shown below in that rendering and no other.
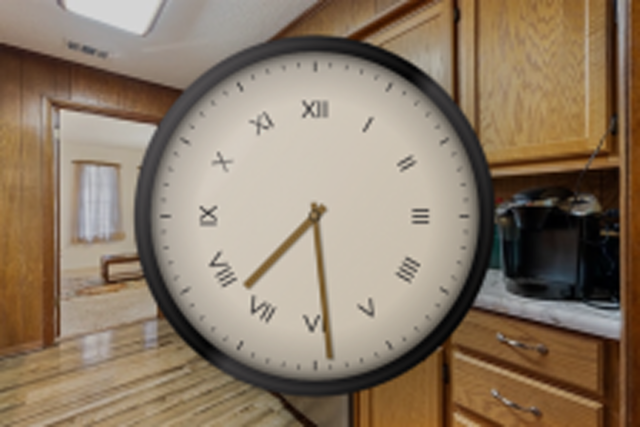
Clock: 7 h 29 min
